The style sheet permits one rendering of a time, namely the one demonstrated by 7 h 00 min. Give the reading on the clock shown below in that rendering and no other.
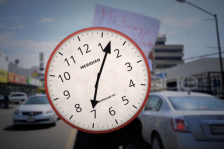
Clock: 7 h 07 min
